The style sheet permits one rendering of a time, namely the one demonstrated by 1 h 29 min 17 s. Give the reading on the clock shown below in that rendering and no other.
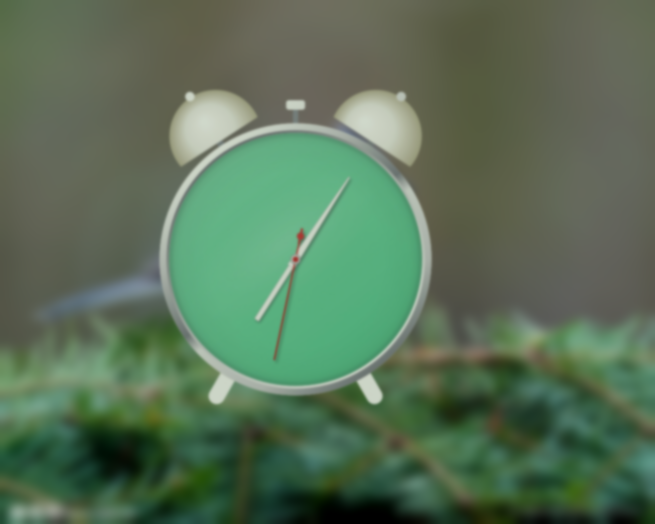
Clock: 7 h 05 min 32 s
